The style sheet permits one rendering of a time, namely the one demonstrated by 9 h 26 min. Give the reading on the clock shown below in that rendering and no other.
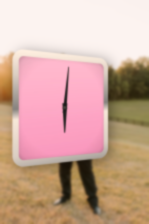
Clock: 6 h 01 min
